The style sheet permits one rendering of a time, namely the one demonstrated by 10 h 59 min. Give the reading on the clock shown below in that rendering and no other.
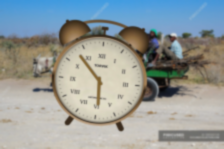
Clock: 5 h 53 min
